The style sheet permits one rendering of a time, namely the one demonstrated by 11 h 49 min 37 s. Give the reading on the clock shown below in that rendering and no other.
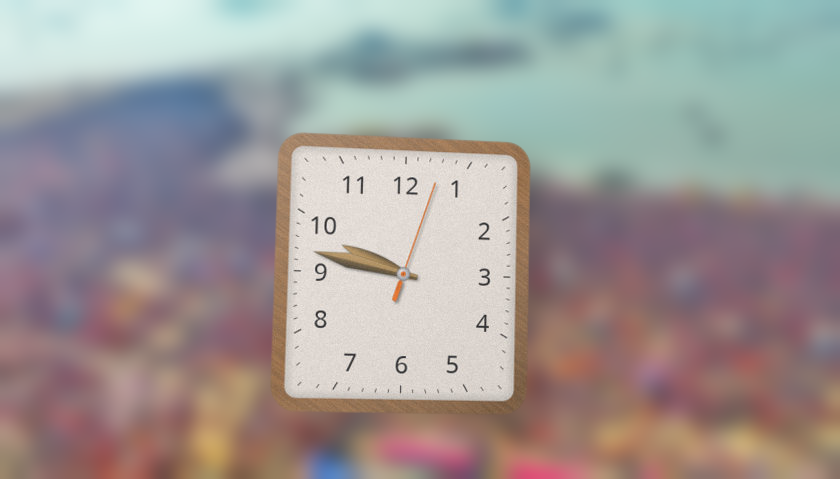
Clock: 9 h 47 min 03 s
